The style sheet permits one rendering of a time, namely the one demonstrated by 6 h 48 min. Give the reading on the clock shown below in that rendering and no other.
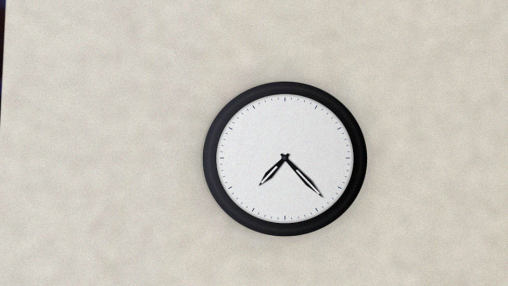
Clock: 7 h 23 min
